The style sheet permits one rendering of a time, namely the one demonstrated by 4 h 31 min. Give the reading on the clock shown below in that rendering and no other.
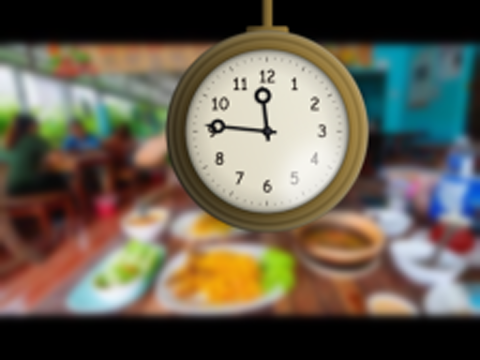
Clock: 11 h 46 min
